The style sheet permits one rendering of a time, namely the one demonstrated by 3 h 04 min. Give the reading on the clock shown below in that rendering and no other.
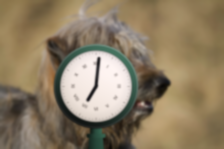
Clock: 7 h 01 min
